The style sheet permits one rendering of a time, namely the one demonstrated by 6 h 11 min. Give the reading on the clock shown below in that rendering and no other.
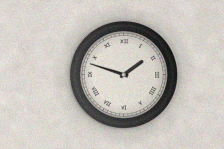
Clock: 1 h 48 min
